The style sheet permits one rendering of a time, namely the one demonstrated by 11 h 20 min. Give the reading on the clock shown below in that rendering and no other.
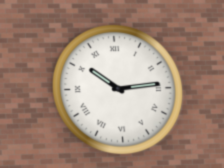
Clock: 10 h 14 min
